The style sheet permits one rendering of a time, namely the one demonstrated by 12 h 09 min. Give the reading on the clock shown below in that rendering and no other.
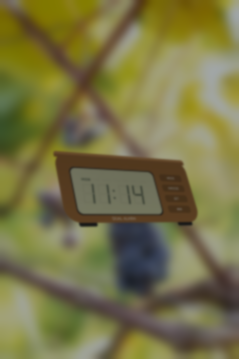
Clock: 11 h 14 min
